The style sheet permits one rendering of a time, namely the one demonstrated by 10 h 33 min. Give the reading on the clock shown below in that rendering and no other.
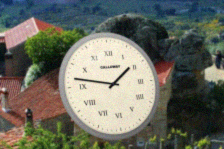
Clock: 1 h 47 min
